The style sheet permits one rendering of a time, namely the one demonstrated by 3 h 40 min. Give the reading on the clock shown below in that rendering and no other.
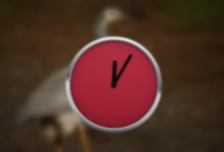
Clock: 12 h 05 min
